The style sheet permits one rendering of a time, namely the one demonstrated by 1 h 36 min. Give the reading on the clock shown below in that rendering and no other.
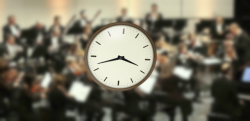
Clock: 3 h 42 min
